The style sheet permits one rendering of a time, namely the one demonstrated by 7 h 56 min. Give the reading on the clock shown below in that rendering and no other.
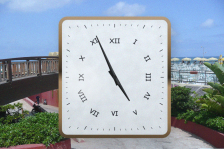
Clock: 4 h 56 min
